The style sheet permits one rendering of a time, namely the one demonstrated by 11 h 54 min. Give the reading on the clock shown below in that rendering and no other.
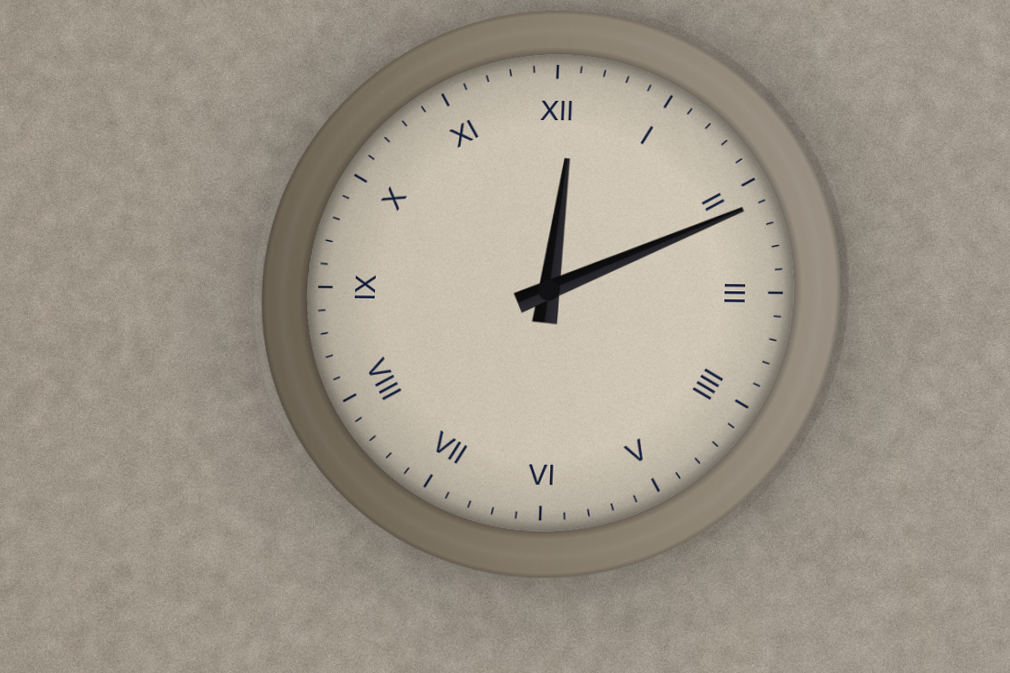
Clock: 12 h 11 min
